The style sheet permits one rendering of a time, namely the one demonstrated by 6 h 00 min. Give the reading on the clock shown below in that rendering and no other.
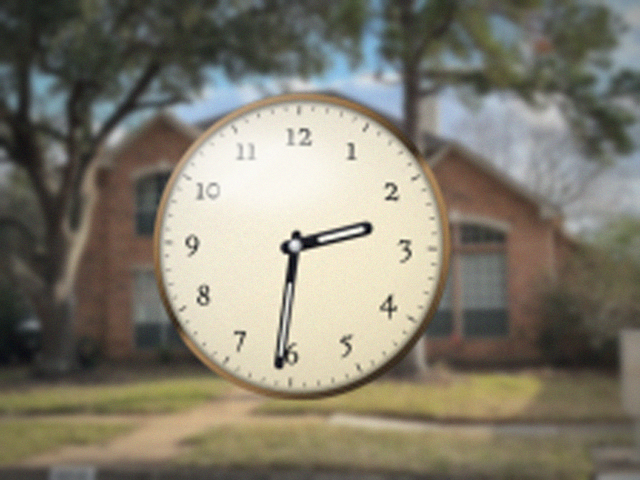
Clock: 2 h 31 min
